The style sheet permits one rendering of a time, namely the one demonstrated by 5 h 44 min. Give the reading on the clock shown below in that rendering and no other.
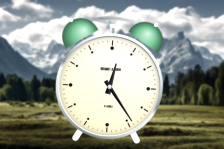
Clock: 12 h 24 min
